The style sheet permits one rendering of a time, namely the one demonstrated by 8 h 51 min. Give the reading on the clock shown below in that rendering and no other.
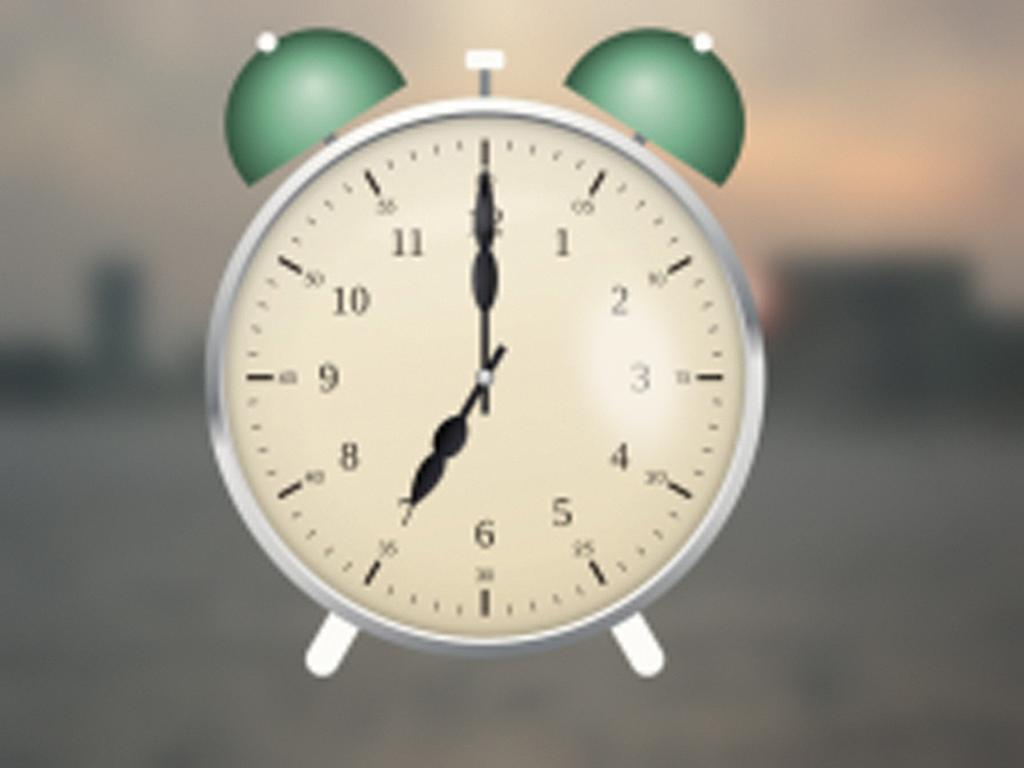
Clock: 7 h 00 min
